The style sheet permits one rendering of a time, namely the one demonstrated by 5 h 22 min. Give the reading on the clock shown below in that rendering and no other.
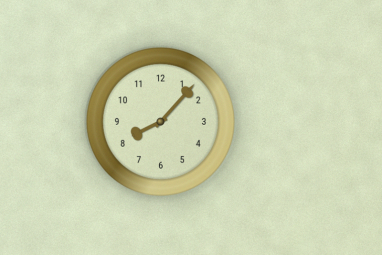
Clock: 8 h 07 min
